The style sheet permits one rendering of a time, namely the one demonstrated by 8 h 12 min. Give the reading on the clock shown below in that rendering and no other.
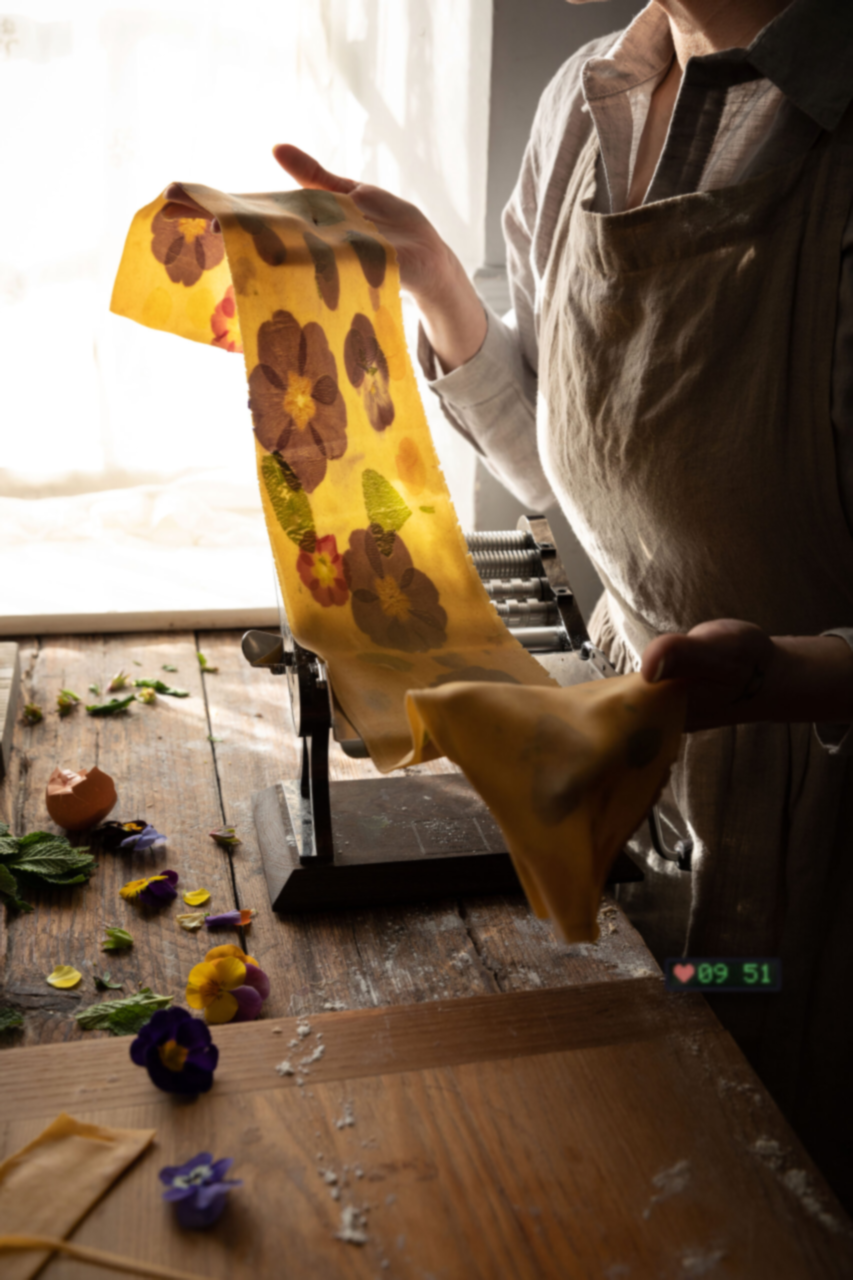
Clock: 9 h 51 min
